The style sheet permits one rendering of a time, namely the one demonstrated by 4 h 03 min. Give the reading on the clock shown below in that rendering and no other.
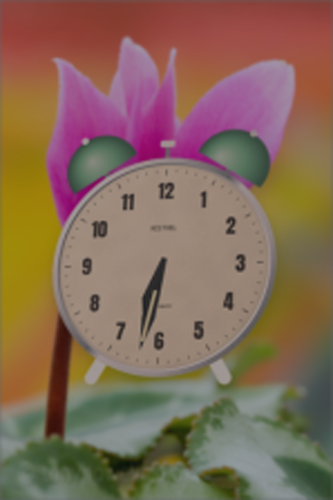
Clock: 6 h 32 min
